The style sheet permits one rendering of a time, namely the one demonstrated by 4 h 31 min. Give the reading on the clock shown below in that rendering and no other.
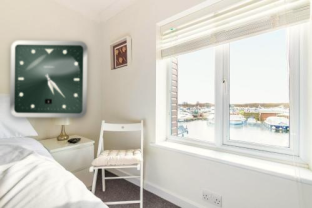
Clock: 5 h 23 min
